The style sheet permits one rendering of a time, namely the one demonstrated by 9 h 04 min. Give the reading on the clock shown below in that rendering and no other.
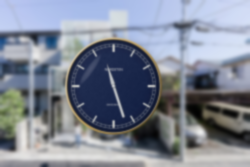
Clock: 11 h 27 min
